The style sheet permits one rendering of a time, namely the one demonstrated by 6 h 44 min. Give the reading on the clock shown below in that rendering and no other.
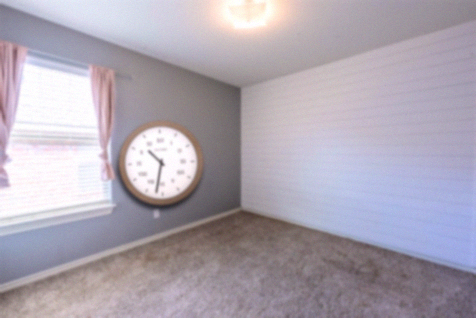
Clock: 10 h 32 min
